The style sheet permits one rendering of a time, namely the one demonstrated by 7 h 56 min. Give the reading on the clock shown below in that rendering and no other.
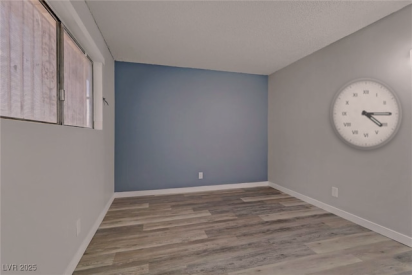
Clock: 4 h 15 min
